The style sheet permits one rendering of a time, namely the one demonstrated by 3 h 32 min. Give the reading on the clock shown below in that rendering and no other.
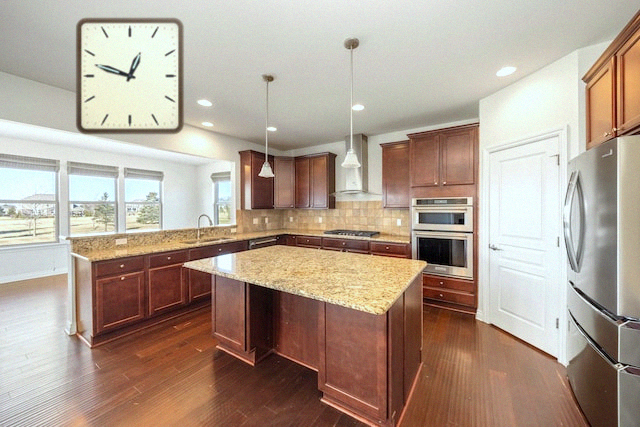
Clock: 12 h 48 min
